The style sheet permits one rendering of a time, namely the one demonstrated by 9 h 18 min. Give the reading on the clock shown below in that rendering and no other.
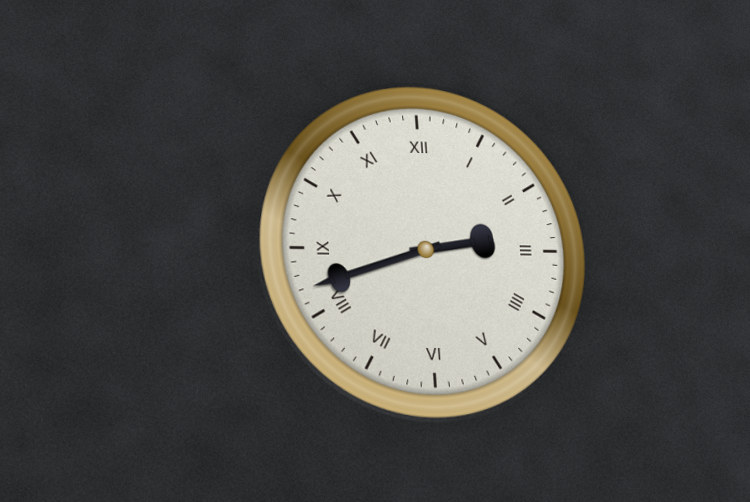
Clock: 2 h 42 min
